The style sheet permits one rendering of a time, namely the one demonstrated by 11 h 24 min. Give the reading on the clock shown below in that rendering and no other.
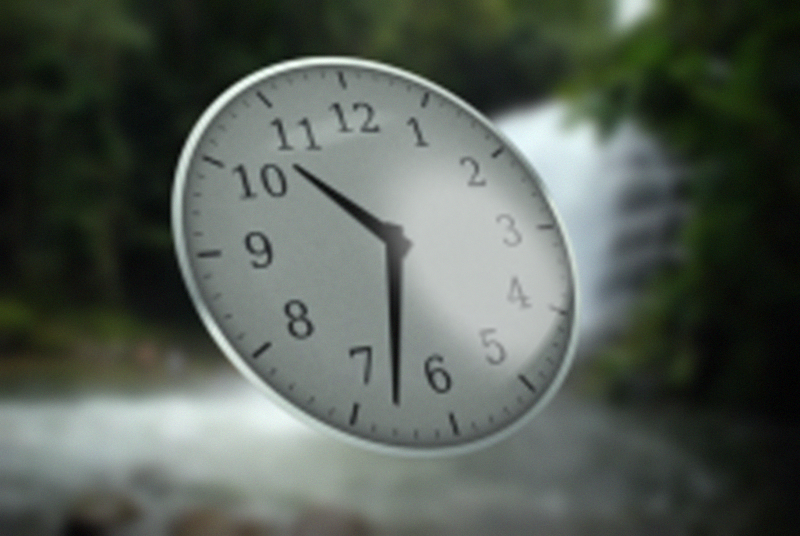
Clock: 10 h 33 min
